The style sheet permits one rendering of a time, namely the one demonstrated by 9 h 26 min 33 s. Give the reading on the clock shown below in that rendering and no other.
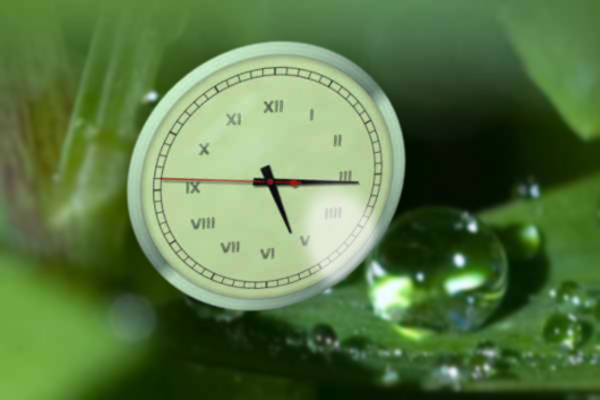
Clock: 5 h 15 min 46 s
